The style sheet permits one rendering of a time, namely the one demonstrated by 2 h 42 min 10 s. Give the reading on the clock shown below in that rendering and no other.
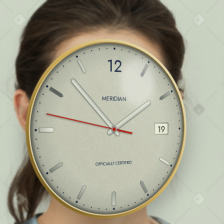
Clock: 1 h 52 min 47 s
